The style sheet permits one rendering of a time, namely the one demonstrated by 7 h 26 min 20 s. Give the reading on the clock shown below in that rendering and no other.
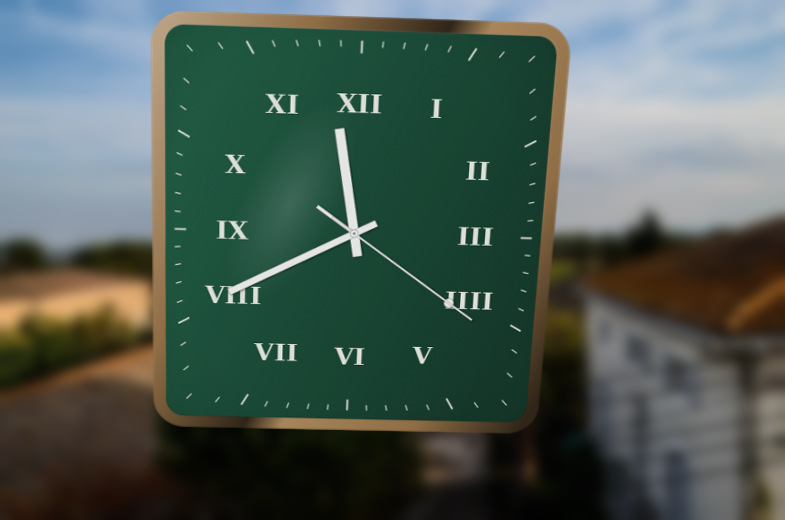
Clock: 11 h 40 min 21 s
